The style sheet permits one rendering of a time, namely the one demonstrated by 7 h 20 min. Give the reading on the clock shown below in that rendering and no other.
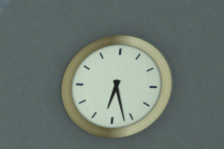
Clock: 6 h 27 min
